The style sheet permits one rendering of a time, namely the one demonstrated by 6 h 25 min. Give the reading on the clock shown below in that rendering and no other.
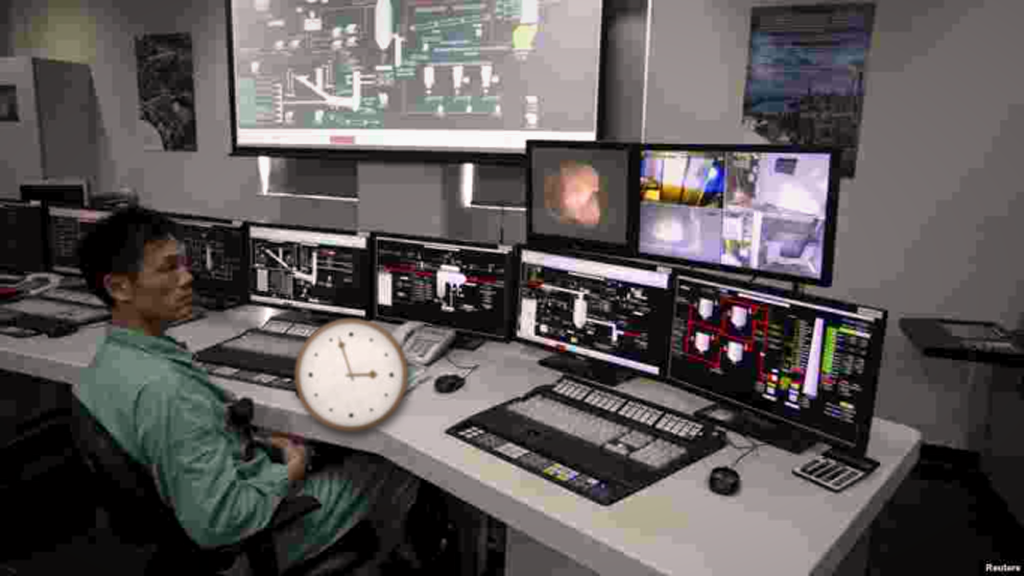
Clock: 2 h 57 min
